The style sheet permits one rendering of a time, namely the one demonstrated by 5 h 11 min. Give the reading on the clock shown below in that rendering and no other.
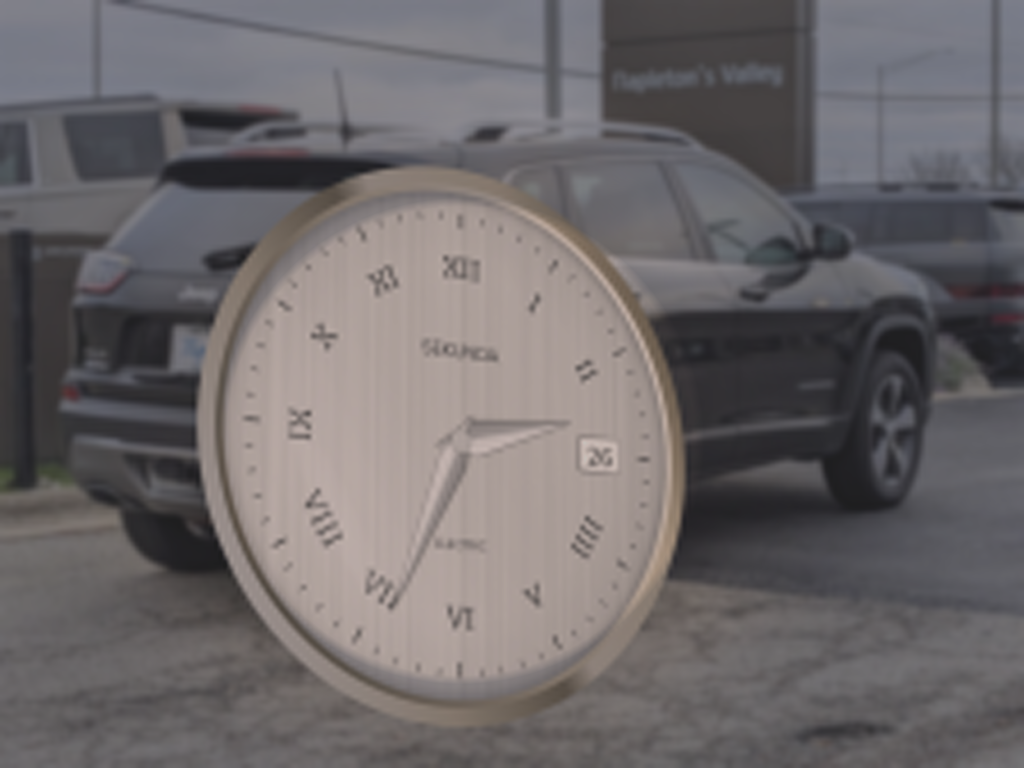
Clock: 2 h 34 min
